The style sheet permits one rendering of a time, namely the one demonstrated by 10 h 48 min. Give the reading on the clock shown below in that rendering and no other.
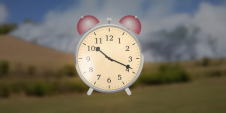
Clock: 10 h 19 min
